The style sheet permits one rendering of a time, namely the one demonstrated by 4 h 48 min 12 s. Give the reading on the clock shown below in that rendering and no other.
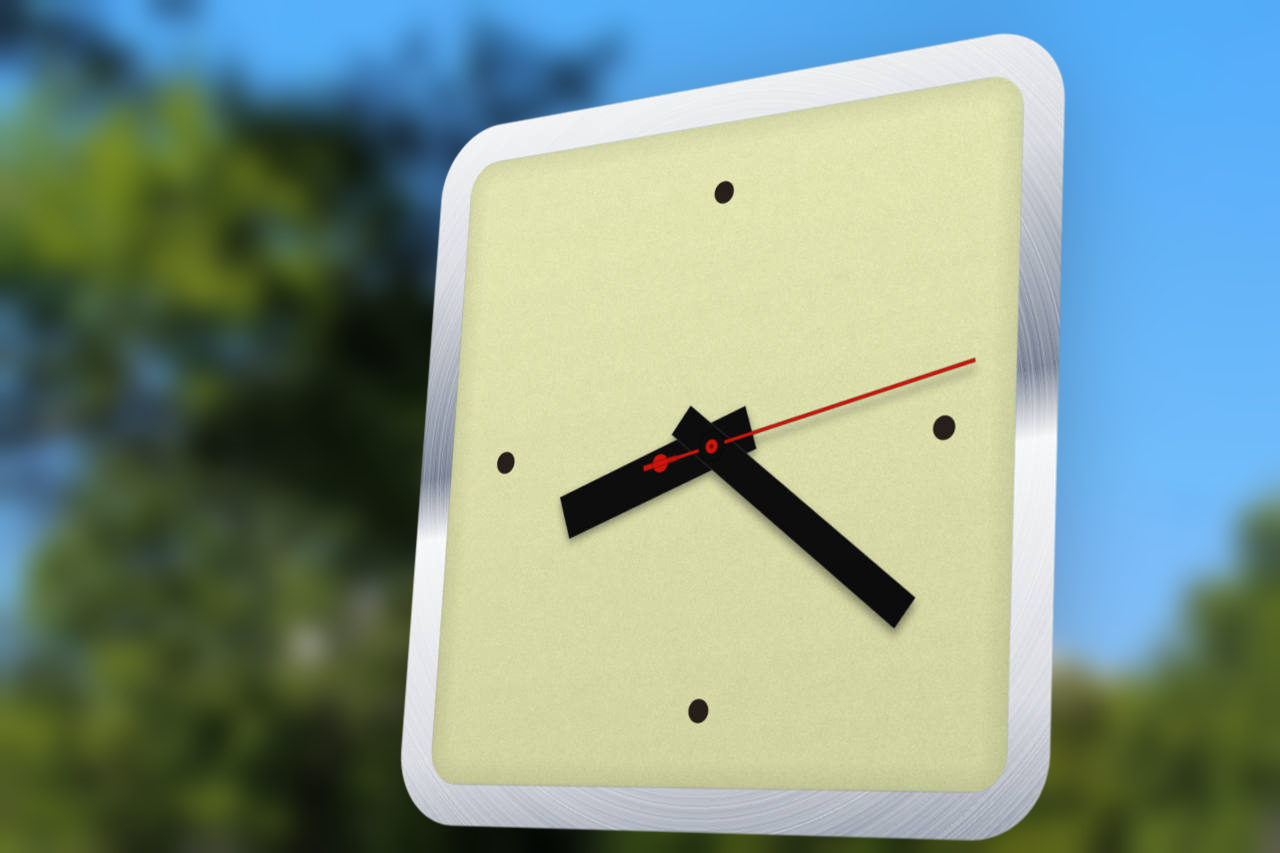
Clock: 8 h 21 min 13 s
